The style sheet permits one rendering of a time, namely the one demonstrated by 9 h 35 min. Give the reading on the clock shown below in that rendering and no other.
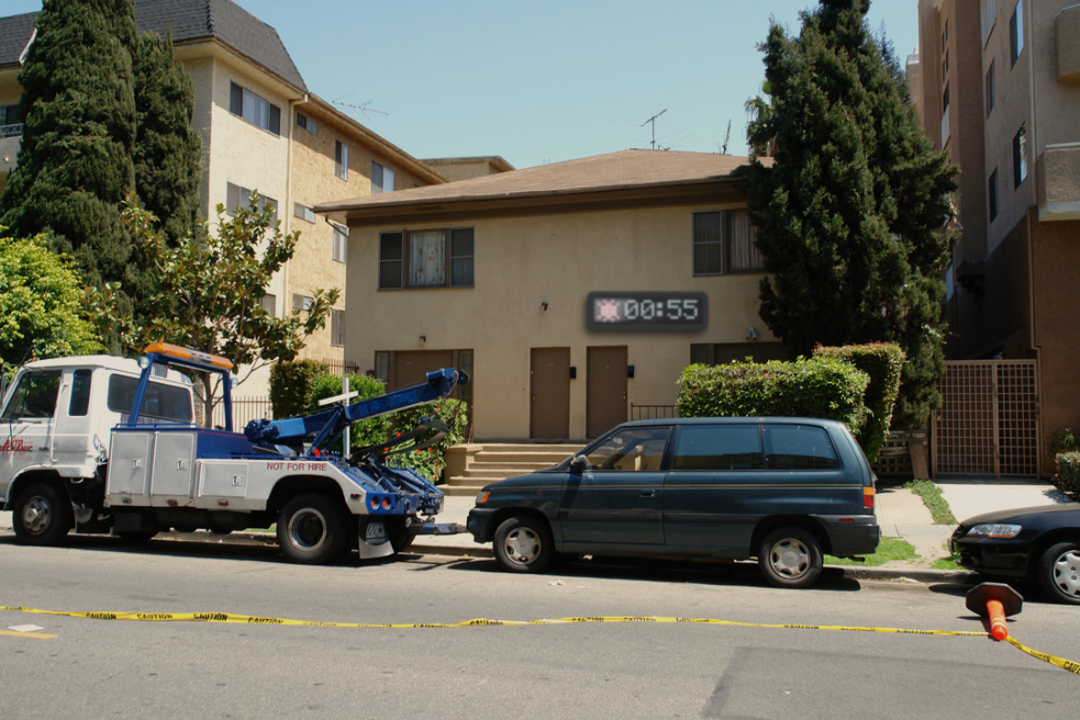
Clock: 0 h 55 min
